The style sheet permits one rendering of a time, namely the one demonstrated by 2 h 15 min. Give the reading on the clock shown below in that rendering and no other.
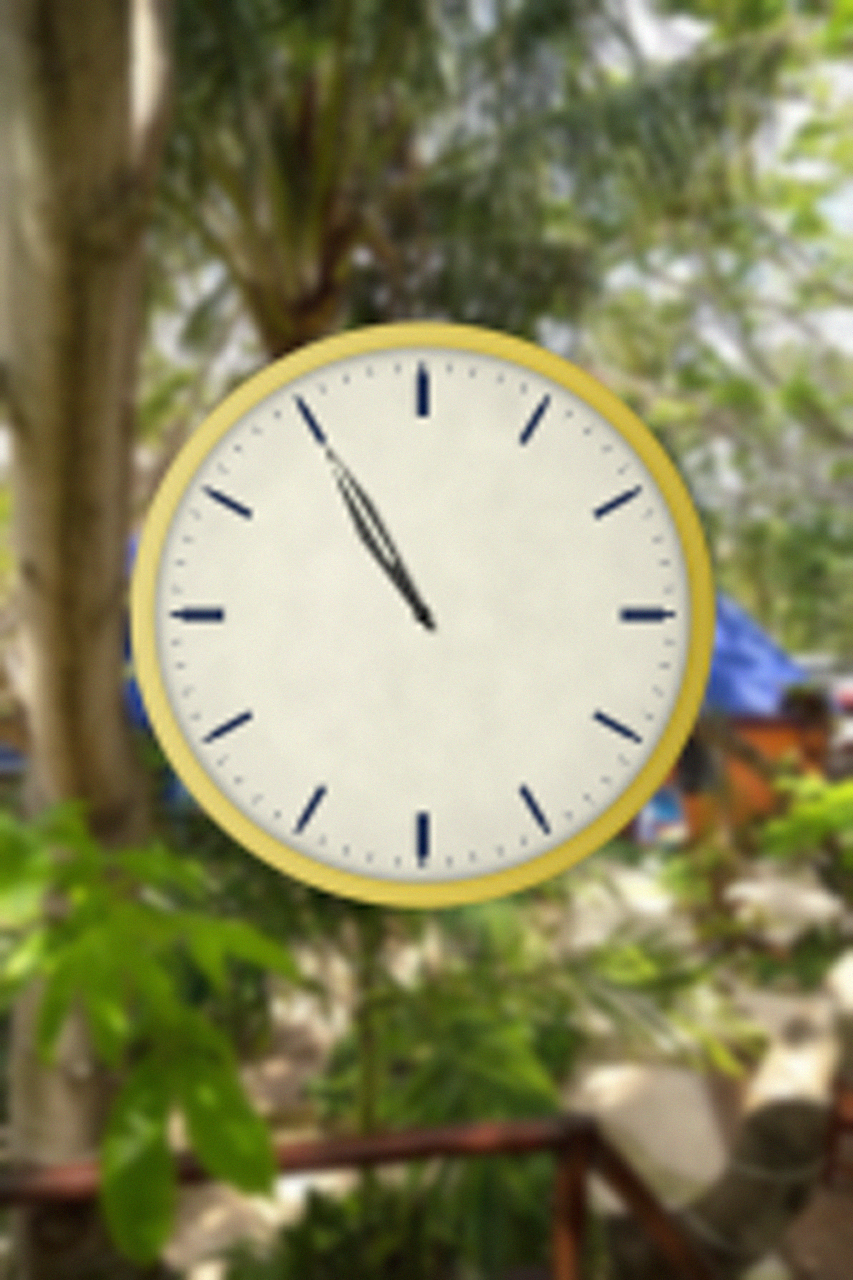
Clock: 10 h 55 min
